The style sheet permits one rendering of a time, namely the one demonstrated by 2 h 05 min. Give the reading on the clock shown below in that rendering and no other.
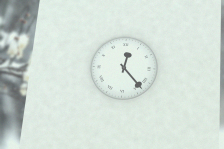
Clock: 12 h 23 min
